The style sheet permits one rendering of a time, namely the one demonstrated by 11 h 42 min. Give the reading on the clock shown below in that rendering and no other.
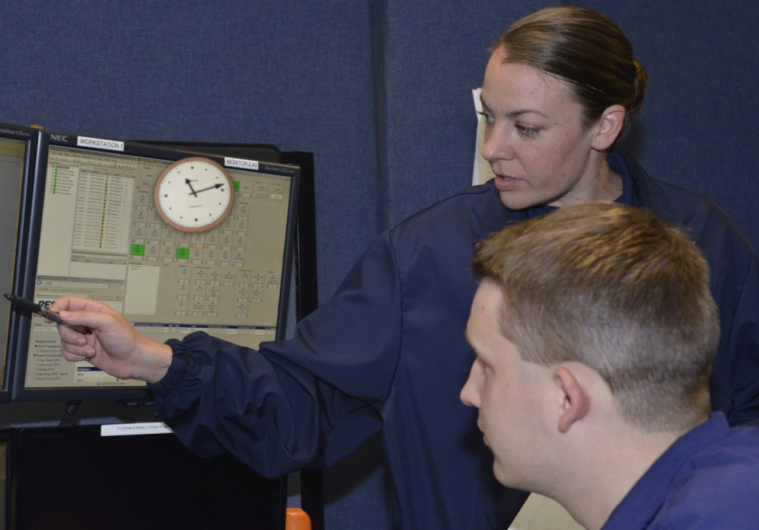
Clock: 11 h 13 min
